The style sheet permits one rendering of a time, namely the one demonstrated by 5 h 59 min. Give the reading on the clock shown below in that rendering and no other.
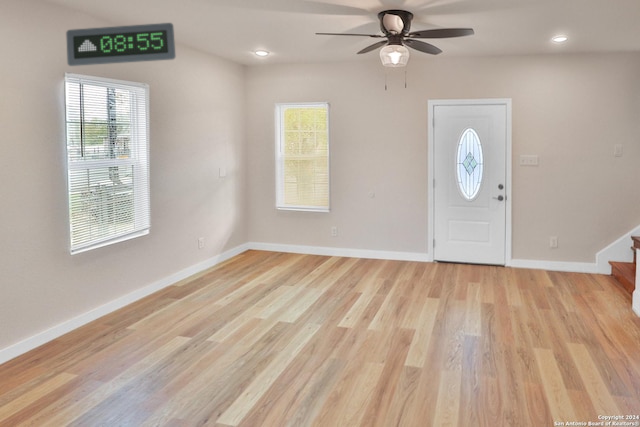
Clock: 8 h 55 min
